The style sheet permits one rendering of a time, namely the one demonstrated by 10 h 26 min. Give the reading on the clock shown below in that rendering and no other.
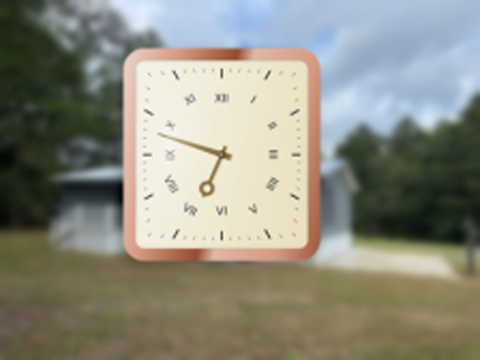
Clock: 6 h 48 min
